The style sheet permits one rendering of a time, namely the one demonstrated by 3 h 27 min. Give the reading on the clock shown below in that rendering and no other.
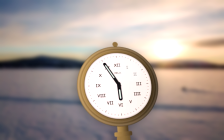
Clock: 5 h 55 min
